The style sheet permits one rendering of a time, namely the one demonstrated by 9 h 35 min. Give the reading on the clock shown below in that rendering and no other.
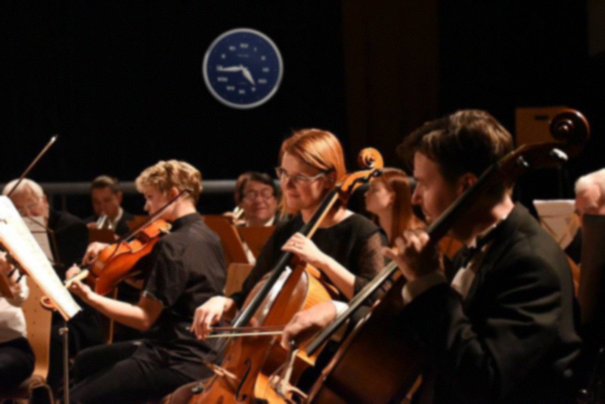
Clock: 4 h 44 min
